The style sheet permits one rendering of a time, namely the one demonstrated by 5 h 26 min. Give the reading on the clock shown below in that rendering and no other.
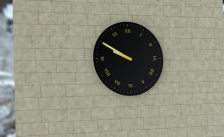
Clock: 9 h 50 min
